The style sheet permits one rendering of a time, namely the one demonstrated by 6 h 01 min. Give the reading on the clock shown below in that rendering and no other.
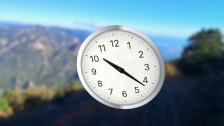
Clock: 10 h 22 min
